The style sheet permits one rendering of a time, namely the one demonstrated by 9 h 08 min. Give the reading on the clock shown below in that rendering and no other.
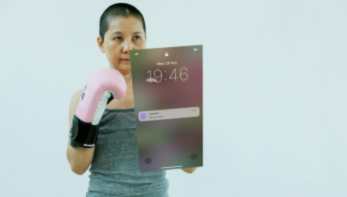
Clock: 19 h 46 min
